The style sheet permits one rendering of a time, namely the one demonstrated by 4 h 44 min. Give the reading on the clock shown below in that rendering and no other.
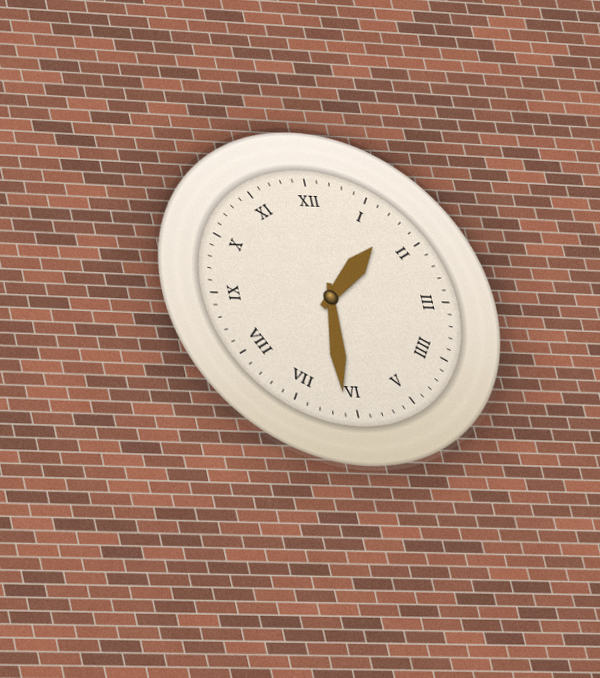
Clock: 1 h 31 min
